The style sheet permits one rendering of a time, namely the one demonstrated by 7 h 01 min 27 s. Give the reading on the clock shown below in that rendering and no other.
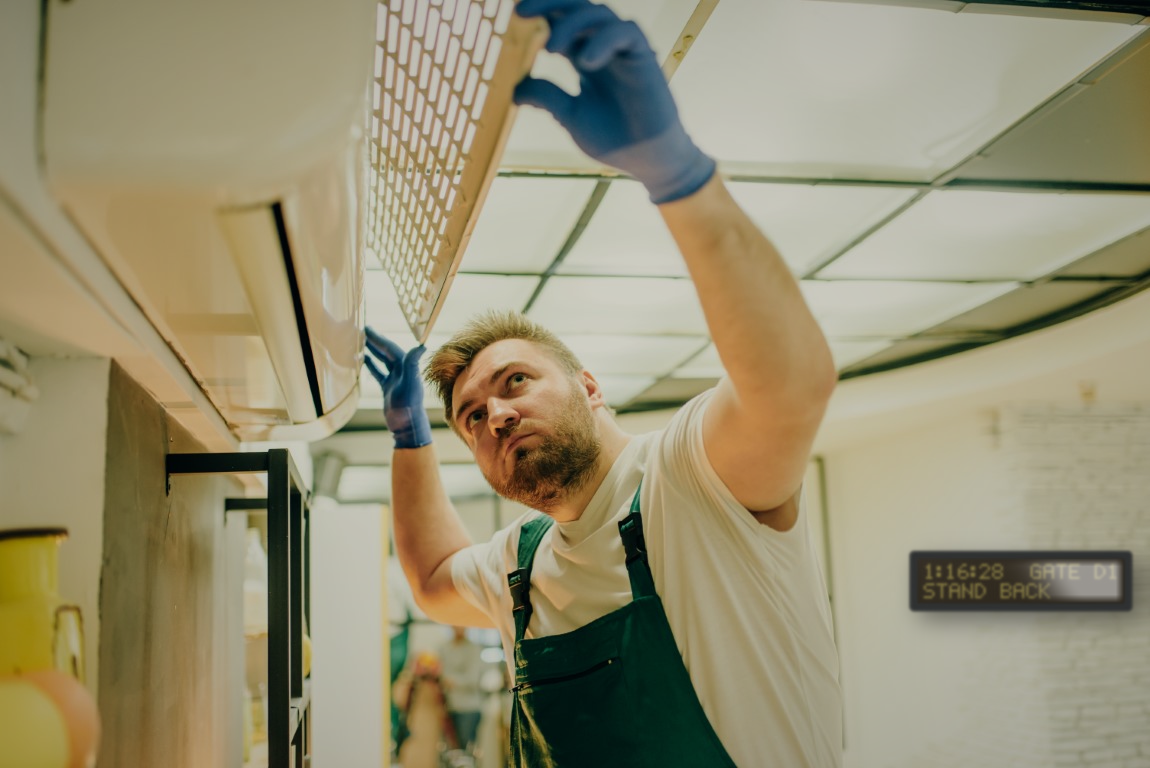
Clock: 1 h 16 min 28 s
